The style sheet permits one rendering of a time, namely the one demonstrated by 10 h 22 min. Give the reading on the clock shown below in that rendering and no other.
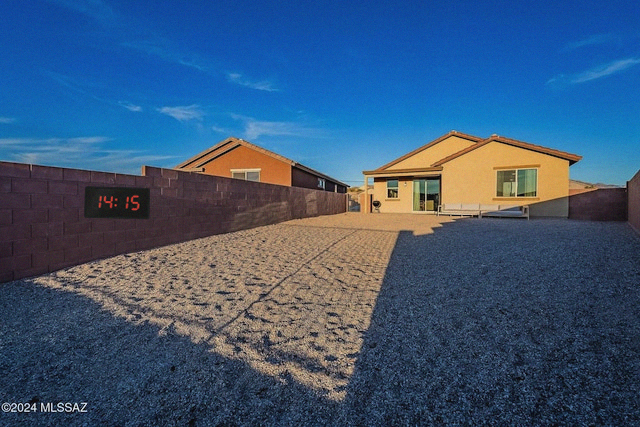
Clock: 14 h 15 min
